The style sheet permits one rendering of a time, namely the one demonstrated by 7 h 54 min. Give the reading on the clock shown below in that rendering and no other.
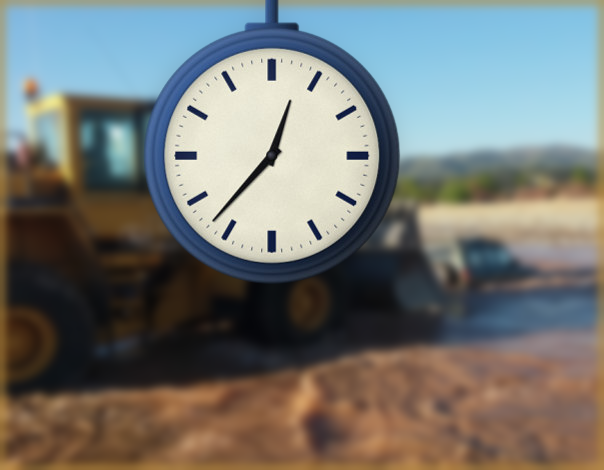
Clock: 12 h 37 min
